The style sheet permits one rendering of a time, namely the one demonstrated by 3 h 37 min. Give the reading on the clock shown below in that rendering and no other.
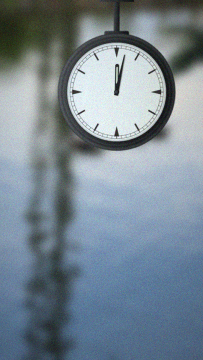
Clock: 12 h 02 min
